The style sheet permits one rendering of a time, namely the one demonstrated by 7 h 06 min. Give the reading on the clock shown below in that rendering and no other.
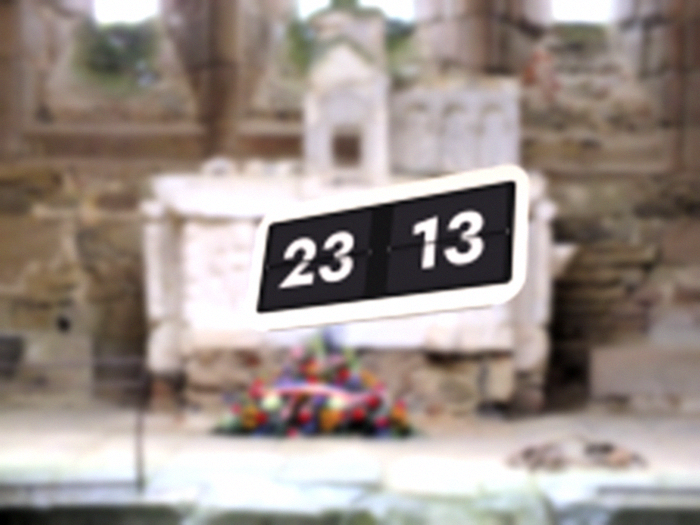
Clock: 23 h 13 min
